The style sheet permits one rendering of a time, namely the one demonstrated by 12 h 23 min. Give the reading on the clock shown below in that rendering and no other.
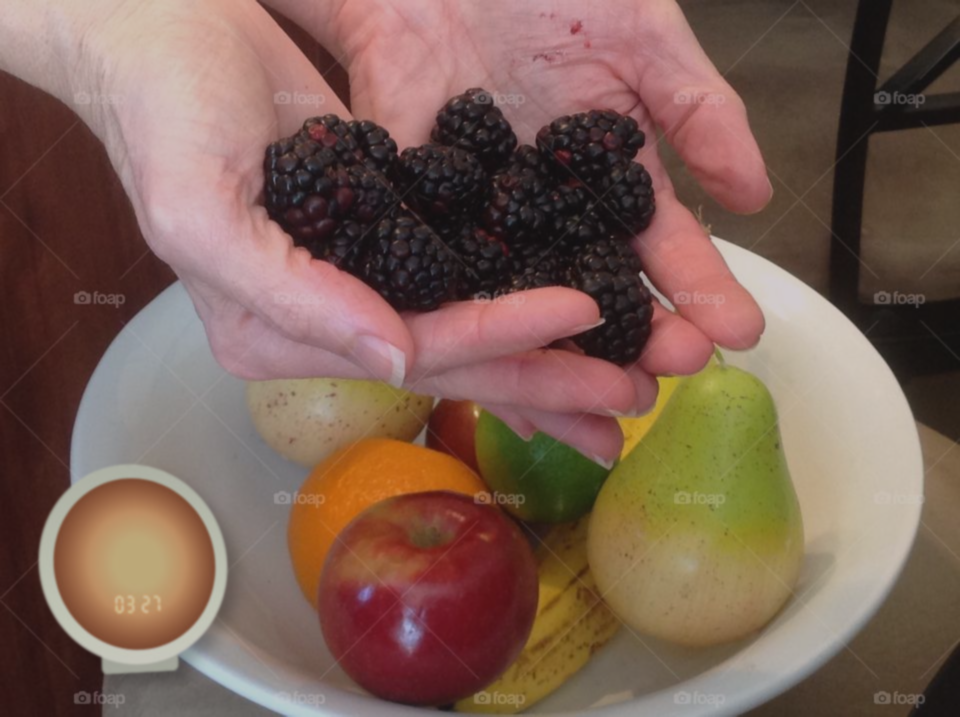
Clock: 3 h 27 min
